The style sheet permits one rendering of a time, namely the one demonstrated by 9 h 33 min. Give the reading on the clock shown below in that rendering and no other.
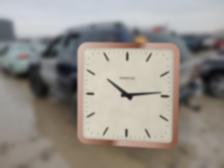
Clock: 10 h 14 min
